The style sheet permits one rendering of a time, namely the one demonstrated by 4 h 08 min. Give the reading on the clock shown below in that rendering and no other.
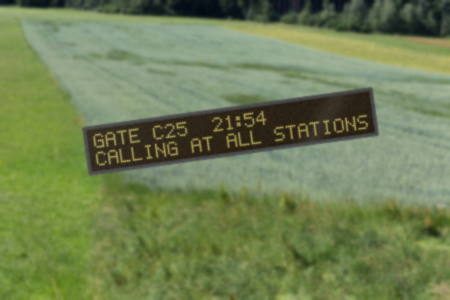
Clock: 21 h 54 min
